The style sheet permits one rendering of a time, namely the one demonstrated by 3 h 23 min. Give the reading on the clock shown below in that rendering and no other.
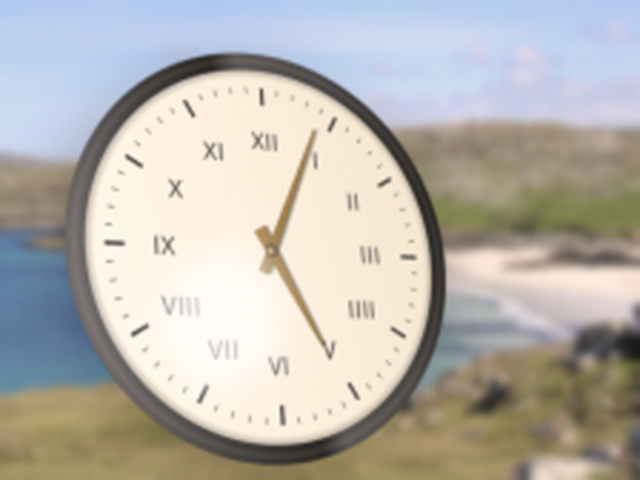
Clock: 5 h 04 min
